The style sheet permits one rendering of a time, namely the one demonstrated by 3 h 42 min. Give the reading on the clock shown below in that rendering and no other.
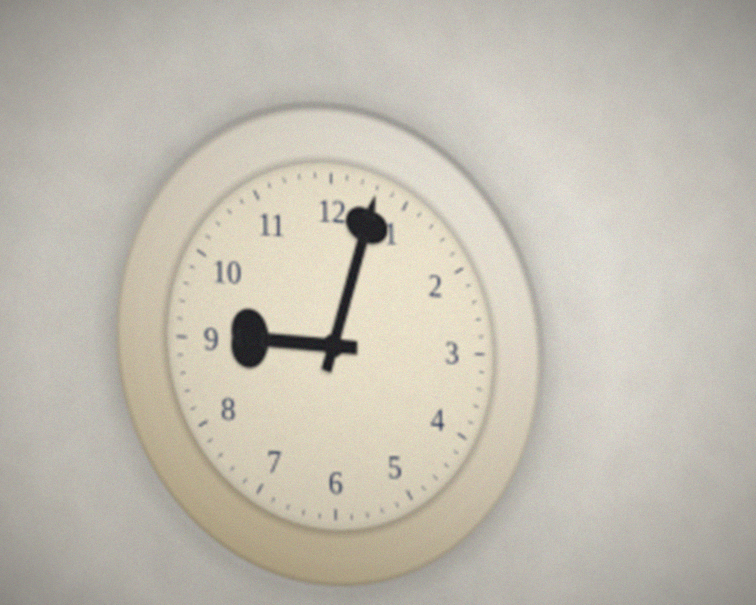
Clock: 9 h 03 min
